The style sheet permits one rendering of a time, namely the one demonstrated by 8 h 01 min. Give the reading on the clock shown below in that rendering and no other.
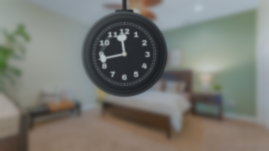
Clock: 11 h 43 min
